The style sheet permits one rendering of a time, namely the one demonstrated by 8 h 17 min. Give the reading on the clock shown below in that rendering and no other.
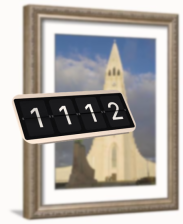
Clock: 11 h 12 min
